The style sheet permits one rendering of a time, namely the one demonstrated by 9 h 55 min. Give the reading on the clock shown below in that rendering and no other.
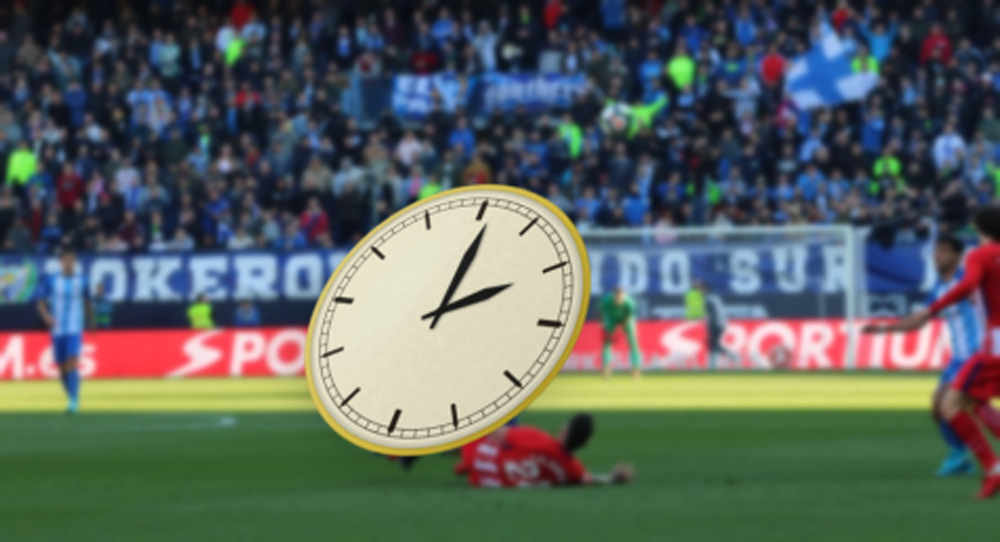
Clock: 2 h 01 min
